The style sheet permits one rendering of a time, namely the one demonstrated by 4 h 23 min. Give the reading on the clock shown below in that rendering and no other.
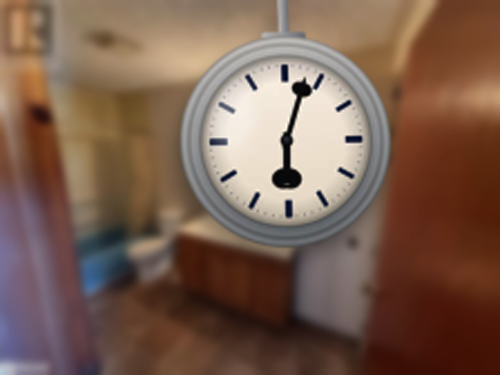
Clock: 6 h 03 min
